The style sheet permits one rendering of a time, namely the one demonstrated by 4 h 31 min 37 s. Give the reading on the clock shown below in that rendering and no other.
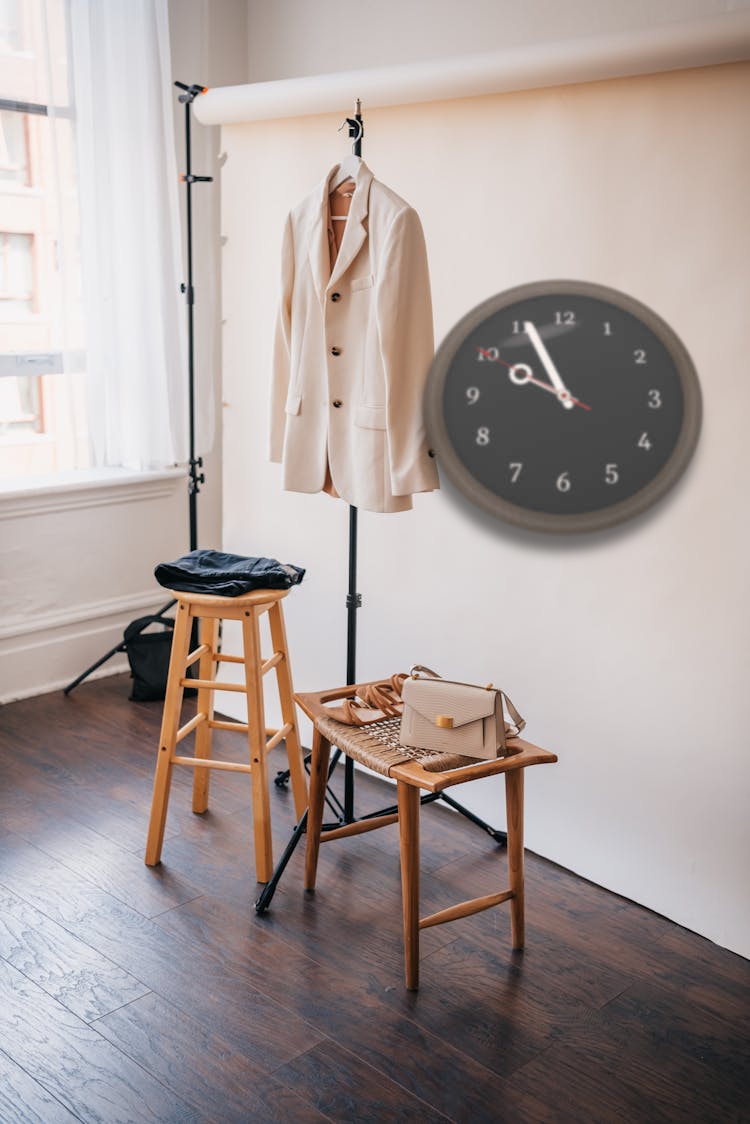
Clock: 9 h 55 min 50 s
